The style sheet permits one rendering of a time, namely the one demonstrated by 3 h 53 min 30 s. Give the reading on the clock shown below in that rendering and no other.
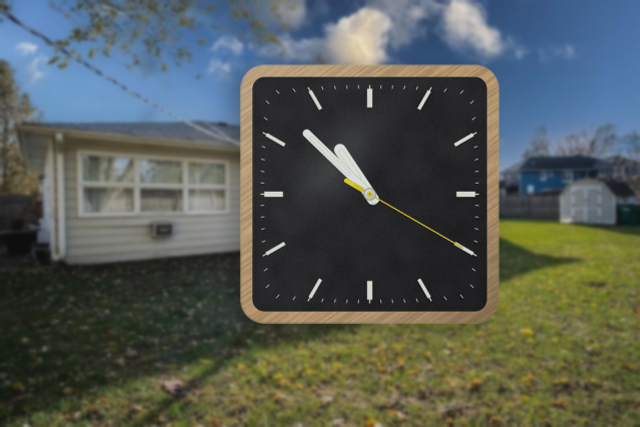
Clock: 10 h 52 min 20 s
